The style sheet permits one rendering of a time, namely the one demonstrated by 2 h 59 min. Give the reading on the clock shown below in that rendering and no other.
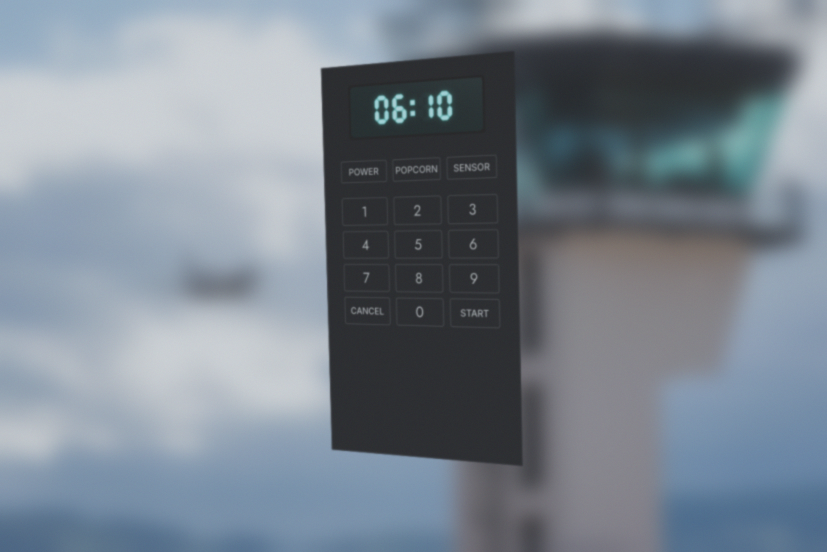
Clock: 6 h 10 min
